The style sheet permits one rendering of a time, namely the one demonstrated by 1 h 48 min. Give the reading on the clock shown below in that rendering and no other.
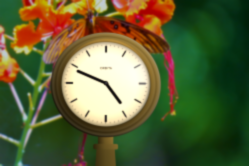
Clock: 4 h 49 min
